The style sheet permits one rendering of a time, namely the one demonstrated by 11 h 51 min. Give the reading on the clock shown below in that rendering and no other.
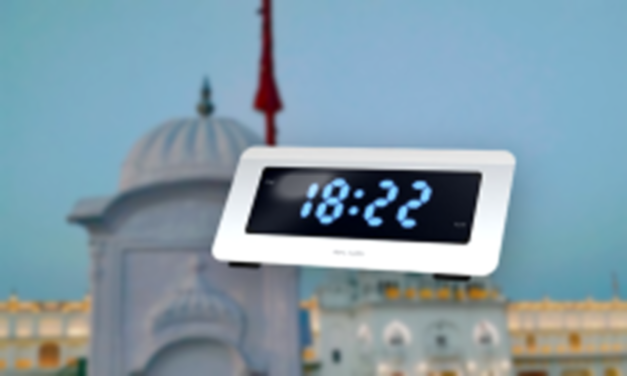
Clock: 18 h 22 min
